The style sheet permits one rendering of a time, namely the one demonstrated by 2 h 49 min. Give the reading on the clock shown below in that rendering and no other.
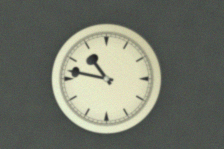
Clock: 10 h 47 min
